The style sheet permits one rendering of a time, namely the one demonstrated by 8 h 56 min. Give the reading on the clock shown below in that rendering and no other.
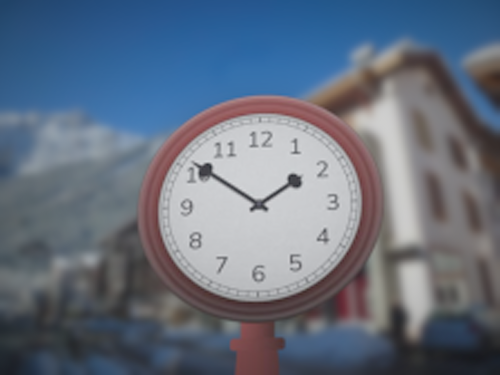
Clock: 1 h 51 min
